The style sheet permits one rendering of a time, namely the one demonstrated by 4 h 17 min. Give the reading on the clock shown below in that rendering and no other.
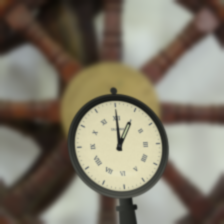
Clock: 1 h 00 min
